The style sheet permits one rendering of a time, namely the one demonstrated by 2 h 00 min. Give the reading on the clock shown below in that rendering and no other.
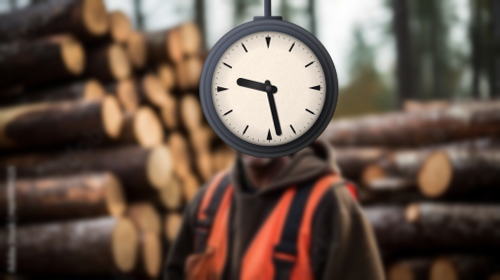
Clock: 9 h 28 min
